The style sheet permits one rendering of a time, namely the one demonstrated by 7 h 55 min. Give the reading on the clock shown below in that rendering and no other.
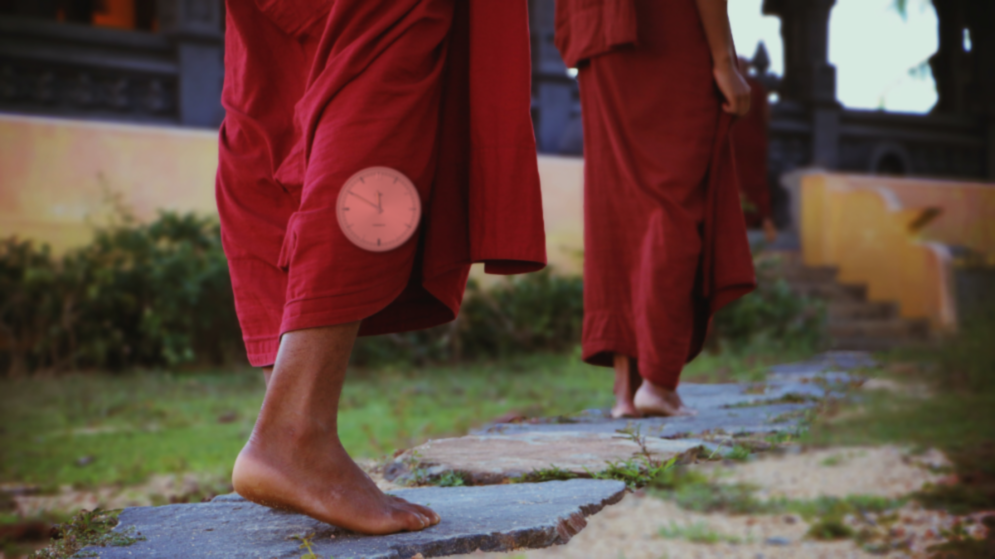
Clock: 11 h 50 min
